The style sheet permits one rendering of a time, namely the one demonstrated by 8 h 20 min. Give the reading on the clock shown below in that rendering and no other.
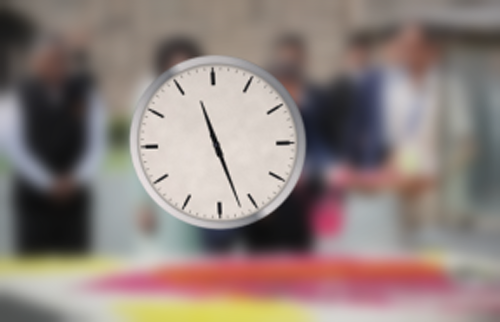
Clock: 11 h 27 min
